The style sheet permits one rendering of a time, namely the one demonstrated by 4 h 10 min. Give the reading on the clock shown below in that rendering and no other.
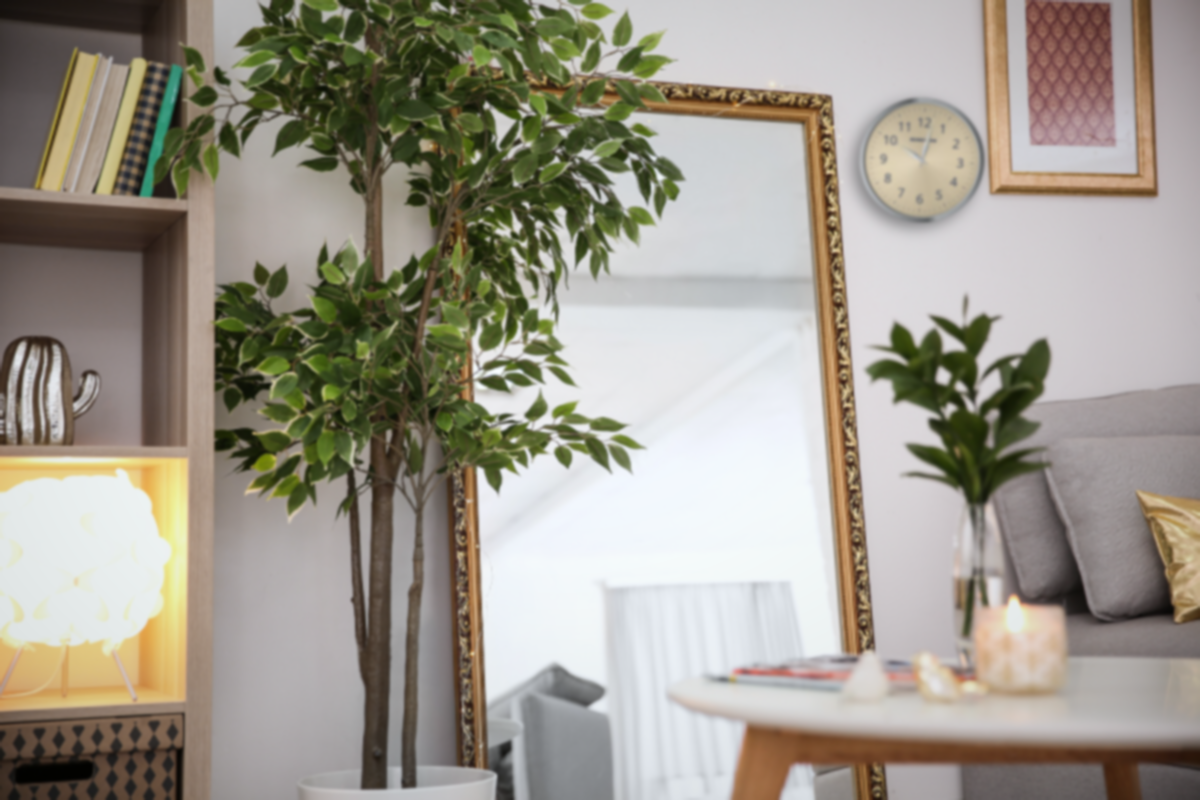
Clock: 10 h 02 min
